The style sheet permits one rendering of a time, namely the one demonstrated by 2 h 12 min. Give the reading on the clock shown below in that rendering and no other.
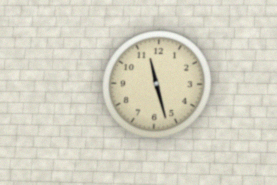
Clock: 11 h 27 min
